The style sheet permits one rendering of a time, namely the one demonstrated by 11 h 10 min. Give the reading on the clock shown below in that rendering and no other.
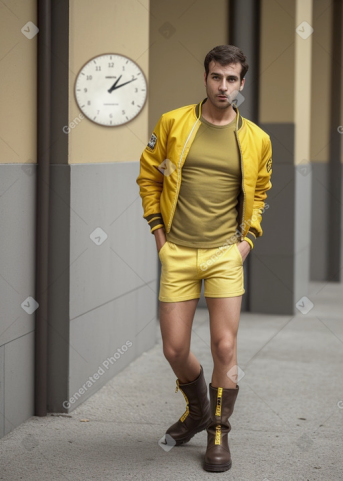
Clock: 1 h 11 min
